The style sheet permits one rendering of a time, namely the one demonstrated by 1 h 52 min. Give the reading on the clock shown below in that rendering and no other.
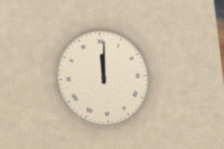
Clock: 12 h 01 min
